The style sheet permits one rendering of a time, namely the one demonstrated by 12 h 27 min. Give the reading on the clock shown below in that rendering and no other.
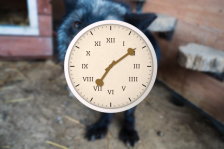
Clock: 7 h 09 min
